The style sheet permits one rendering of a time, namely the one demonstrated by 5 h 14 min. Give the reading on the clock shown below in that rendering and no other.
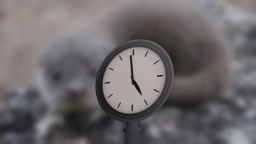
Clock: 4 h 59 min
